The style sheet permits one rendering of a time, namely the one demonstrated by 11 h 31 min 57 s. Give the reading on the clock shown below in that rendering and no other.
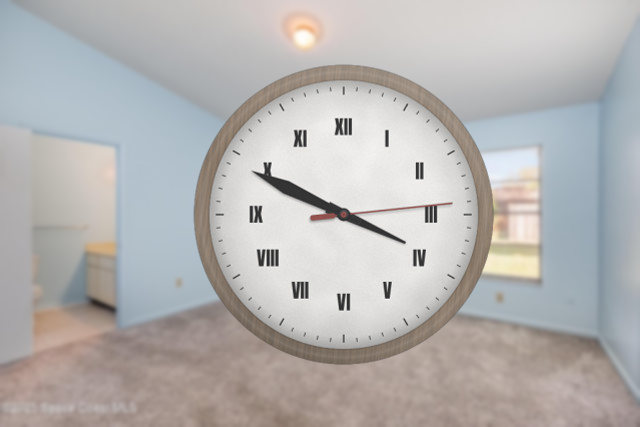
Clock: 3 h 49 min 14 s
